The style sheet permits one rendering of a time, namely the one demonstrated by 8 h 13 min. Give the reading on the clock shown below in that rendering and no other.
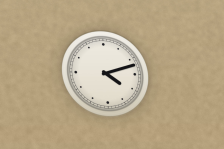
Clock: 4 h 12 min
